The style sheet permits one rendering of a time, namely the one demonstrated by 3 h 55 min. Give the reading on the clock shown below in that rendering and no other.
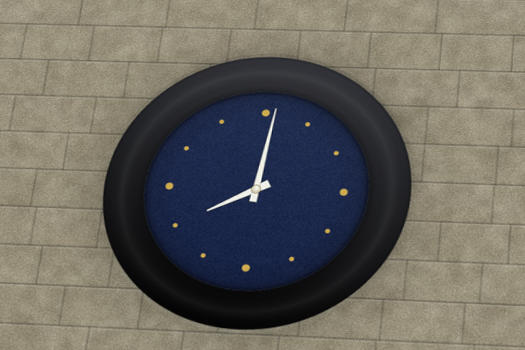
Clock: 8 h 01 min
